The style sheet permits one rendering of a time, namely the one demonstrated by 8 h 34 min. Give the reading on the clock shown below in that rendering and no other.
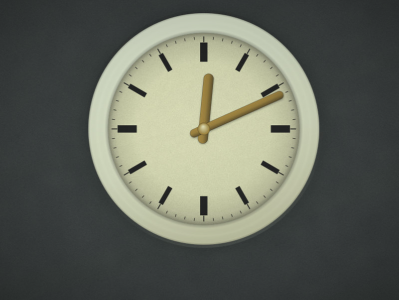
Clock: 12 h 11 min
